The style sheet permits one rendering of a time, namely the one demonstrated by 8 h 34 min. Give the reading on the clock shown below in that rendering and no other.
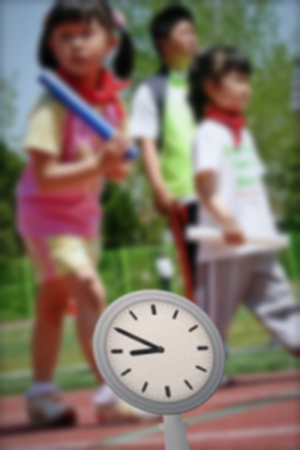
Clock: 8 h 50 min
